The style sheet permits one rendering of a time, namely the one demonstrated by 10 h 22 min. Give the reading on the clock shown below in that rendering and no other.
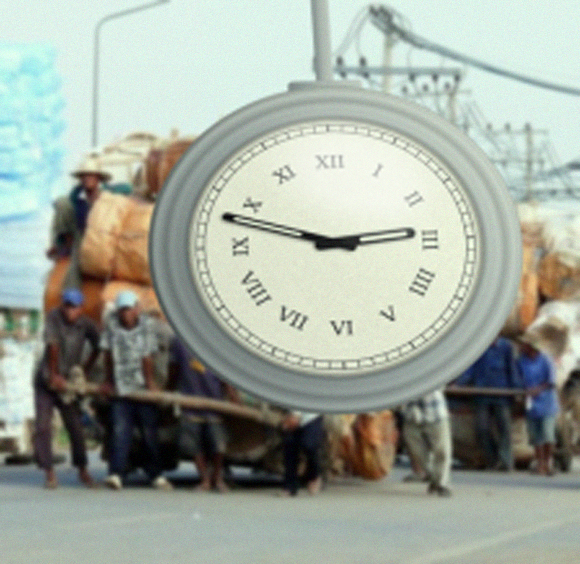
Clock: 2 h 48 min
